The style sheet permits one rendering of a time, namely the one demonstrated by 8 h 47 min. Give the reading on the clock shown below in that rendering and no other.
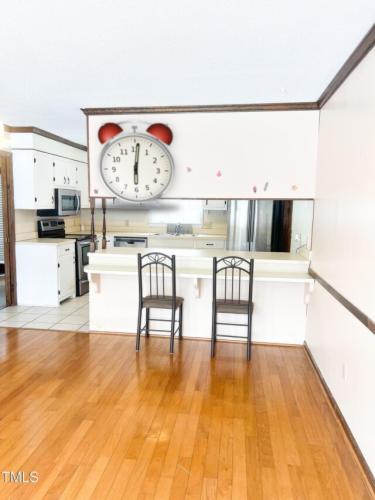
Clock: 6 h 01 min
